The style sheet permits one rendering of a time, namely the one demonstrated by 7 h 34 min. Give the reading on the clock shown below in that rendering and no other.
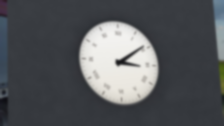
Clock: 3 h 09 min
